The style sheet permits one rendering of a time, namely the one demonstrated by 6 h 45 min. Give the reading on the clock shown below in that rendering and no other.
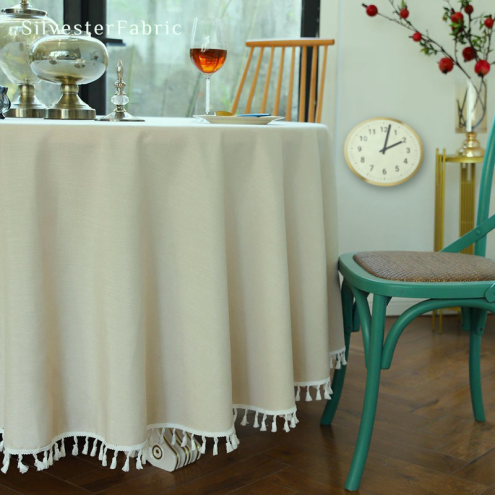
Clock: 2 h 02 min
